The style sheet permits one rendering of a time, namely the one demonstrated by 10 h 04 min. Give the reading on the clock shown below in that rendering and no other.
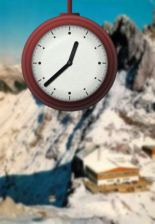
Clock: 12 h 38 min
